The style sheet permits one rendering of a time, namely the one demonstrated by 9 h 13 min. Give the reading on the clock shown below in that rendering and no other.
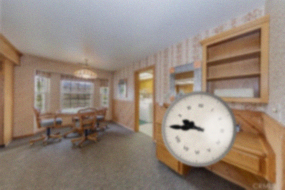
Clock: 9 h 45 min
